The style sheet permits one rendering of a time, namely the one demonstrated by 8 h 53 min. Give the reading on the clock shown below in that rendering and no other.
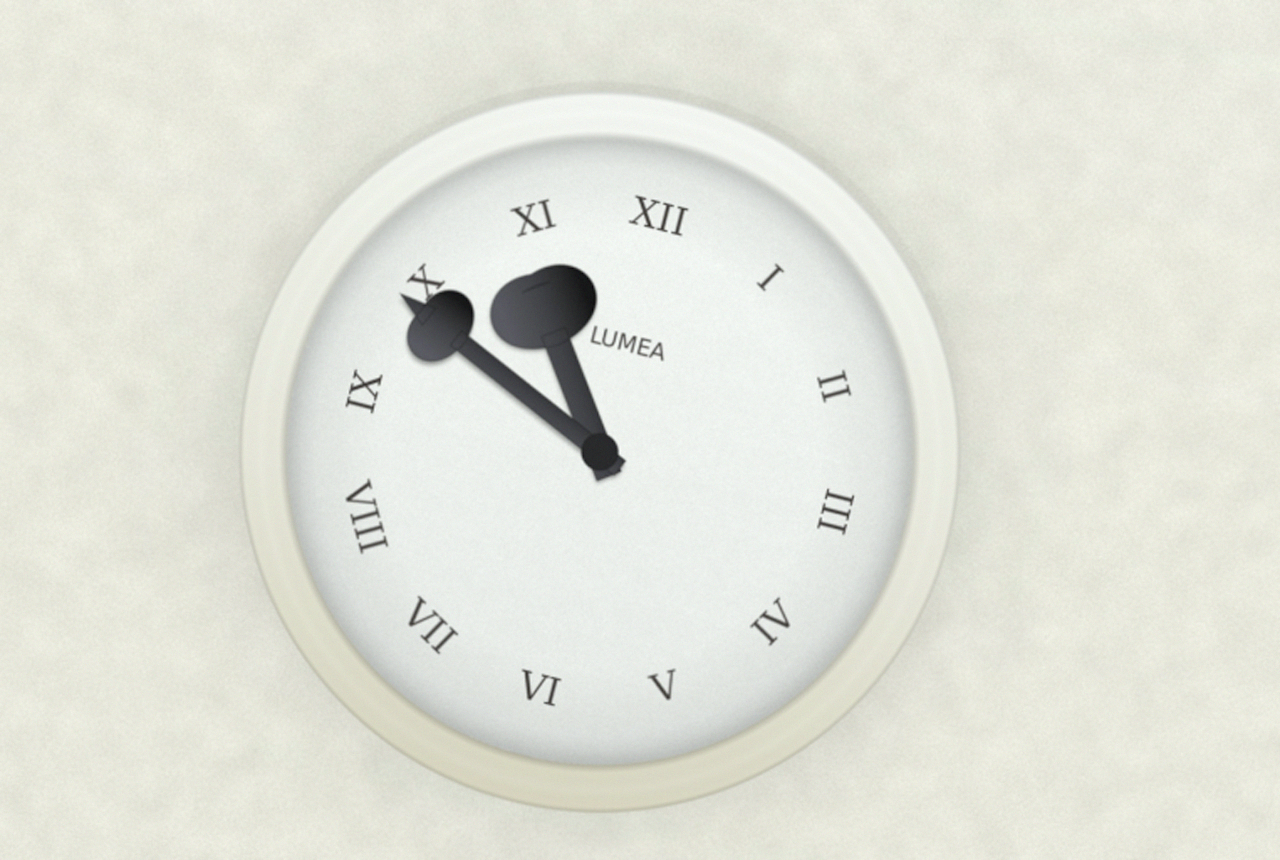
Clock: 10 h 49 min
